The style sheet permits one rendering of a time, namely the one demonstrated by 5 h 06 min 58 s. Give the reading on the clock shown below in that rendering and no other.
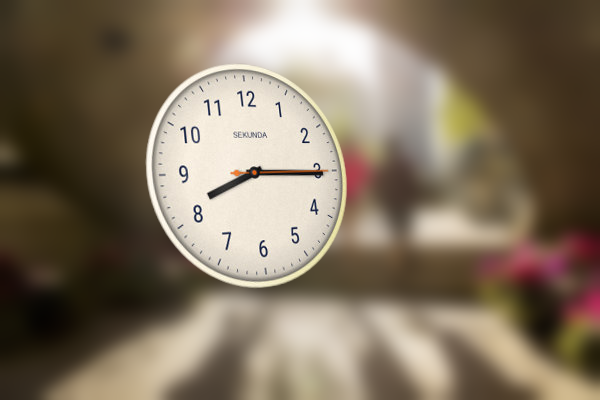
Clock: 8 h 15 min 15 s
